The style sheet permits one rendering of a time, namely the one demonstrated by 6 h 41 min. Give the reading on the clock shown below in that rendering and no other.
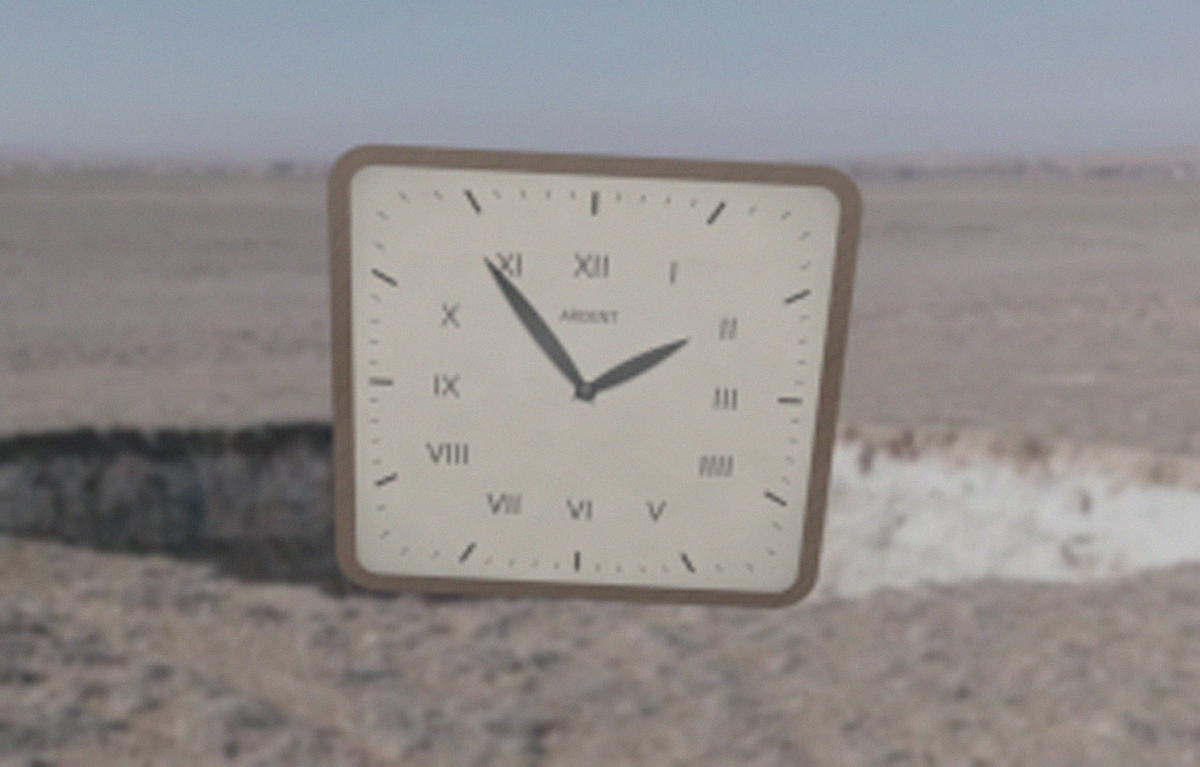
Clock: 1 h 54 min
